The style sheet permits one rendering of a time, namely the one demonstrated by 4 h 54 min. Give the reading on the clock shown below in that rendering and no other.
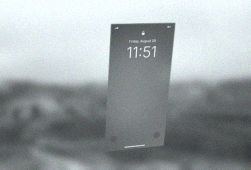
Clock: 11 h 51 min
